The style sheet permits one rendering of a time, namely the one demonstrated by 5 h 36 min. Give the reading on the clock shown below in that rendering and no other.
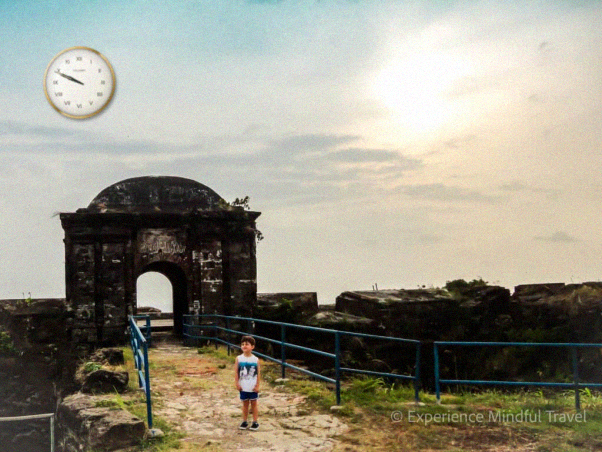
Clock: 9 h 49 min
